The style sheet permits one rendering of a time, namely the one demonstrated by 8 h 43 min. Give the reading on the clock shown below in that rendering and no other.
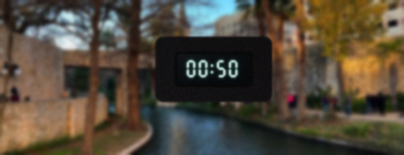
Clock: 0 h 50 min
